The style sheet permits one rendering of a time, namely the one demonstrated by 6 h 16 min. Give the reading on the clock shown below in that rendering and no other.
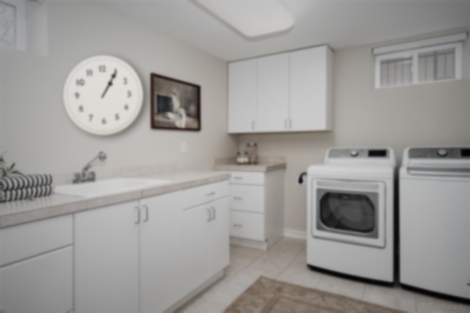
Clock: 1 h 05 min
